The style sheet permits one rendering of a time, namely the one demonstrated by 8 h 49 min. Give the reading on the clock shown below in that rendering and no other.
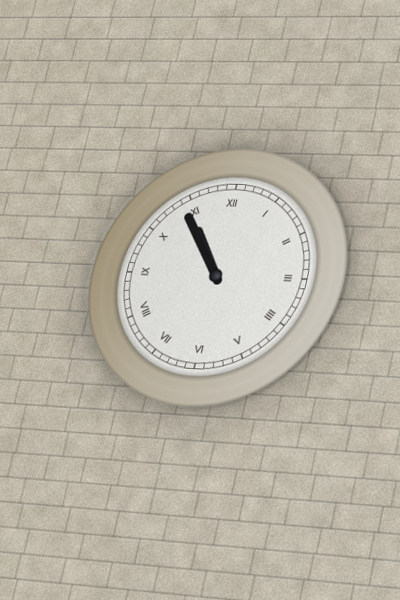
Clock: 10 h 54 min
